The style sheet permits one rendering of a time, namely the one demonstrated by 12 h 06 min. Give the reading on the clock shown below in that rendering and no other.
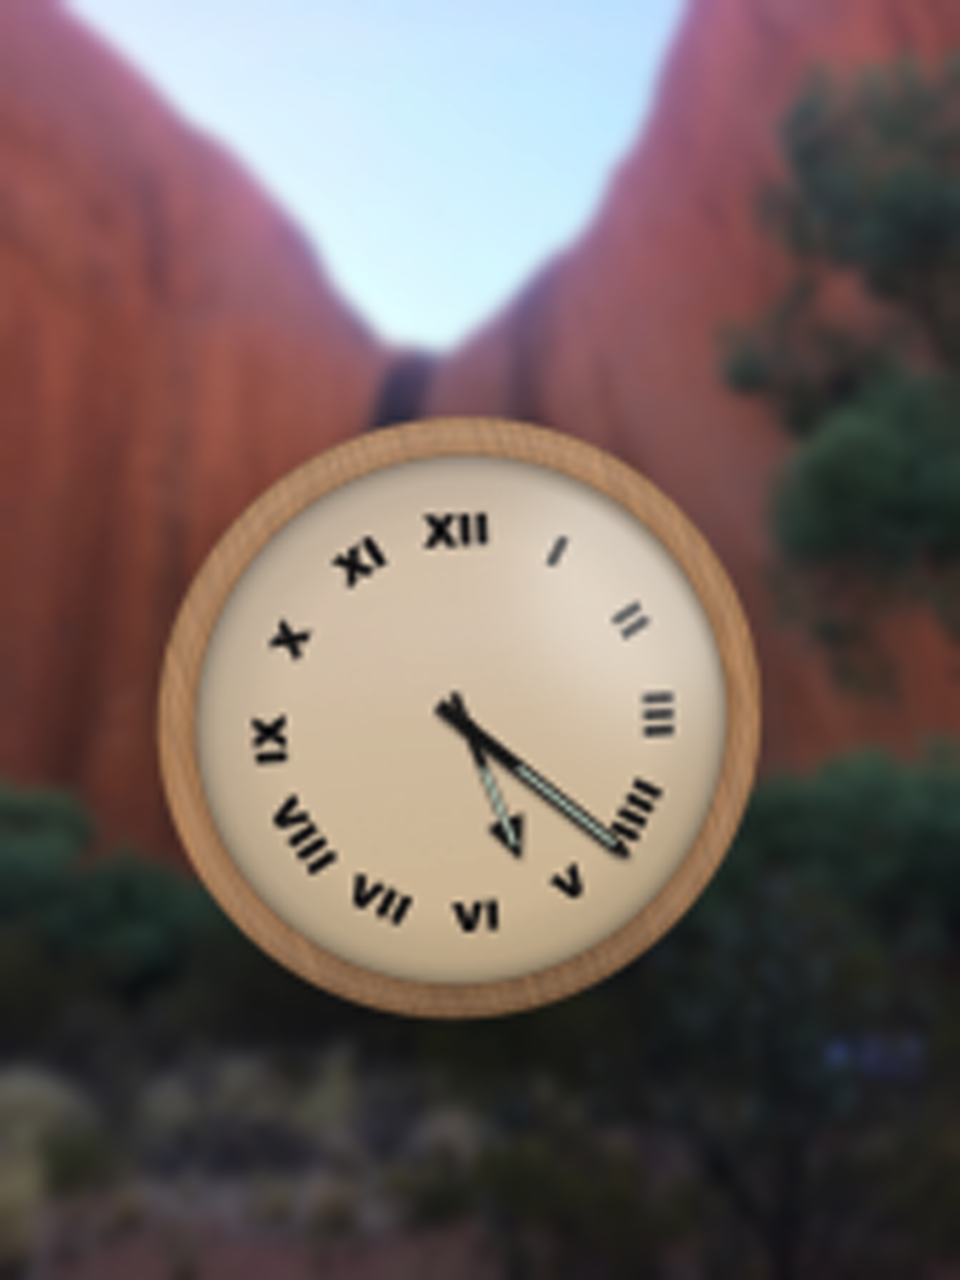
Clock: 5 h 22 min
